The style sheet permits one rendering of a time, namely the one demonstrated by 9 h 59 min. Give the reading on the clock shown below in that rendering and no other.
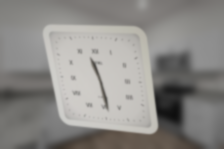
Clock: 11 h 29 min
